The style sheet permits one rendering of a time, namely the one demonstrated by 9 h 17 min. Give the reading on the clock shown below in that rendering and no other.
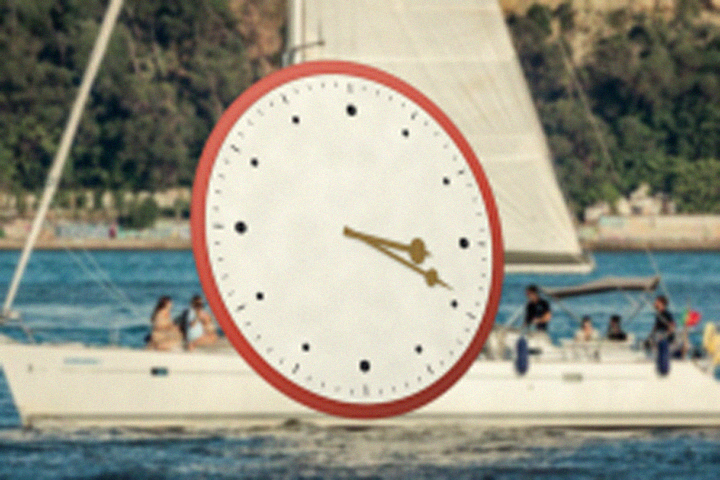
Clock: 3 h 19 min
